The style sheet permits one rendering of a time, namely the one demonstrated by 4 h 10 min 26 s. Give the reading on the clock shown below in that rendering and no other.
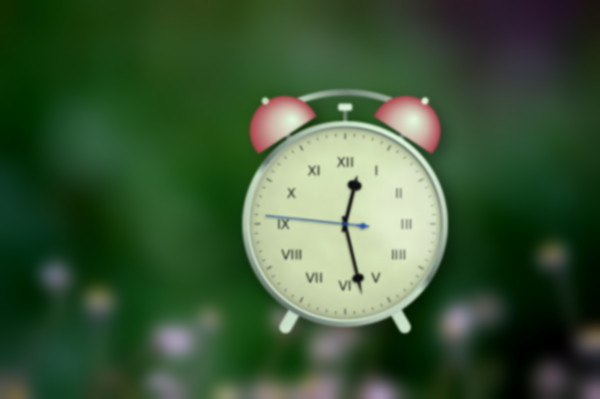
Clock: 12 h 27 min 46 s
